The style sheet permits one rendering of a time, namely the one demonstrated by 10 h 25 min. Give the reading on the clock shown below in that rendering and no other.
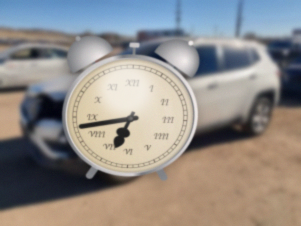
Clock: 6 h 43 min
